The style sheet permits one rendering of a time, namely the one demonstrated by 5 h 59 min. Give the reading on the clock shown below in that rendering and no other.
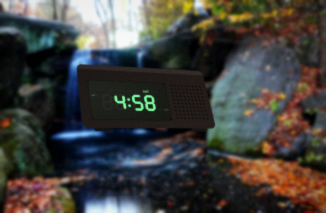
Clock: 4 h 58 min
